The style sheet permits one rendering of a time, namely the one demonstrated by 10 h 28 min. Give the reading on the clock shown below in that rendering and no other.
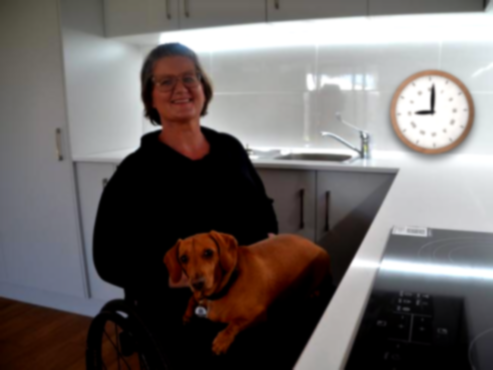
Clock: 9 h 01 min
